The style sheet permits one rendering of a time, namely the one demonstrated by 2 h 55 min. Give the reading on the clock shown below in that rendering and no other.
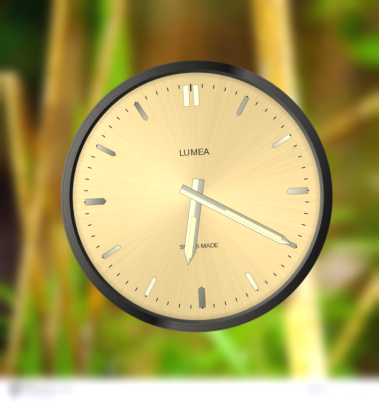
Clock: 6 h 20 min
